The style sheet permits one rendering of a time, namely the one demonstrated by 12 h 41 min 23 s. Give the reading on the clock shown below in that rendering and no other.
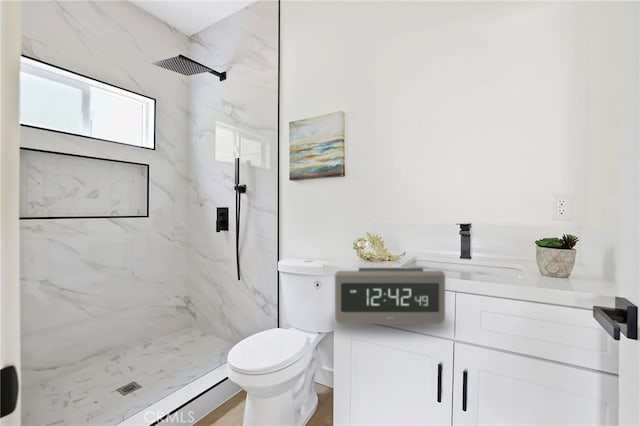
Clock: 12 h 42 min 49 s
